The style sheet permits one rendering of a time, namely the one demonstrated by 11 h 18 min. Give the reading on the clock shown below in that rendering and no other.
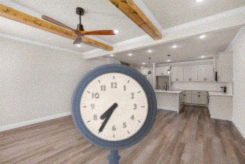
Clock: 7 h 35 min
